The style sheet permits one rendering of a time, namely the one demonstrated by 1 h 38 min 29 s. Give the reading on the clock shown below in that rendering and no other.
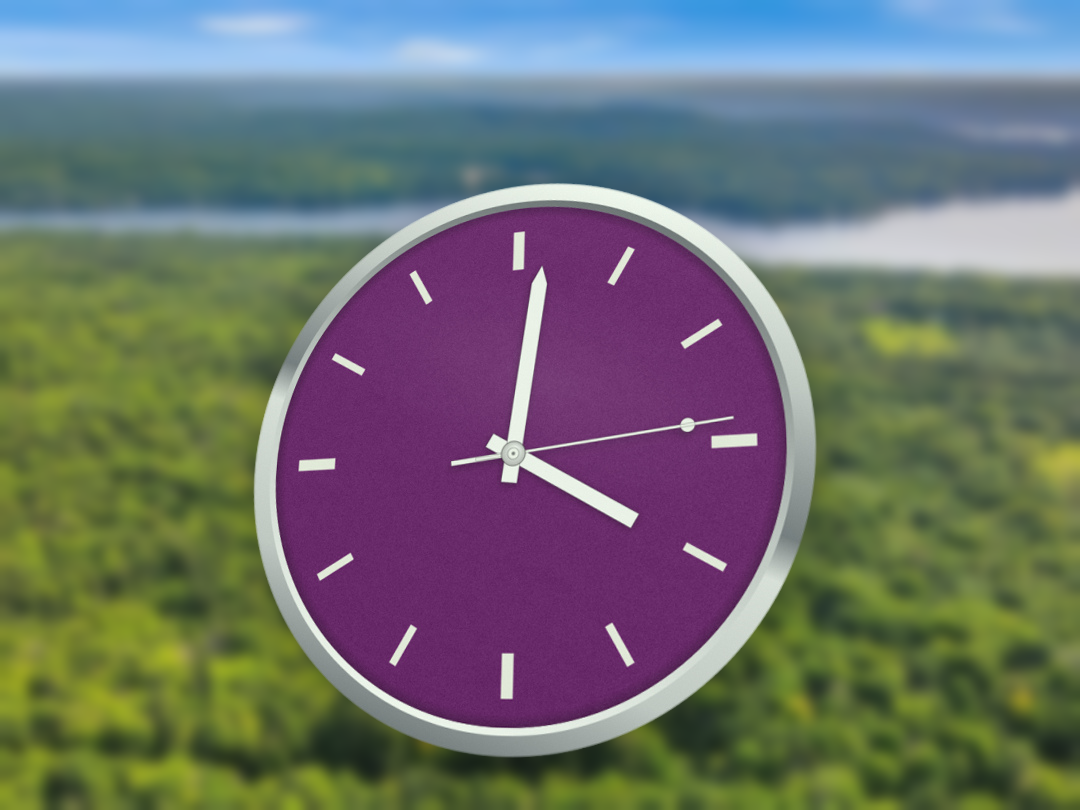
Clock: 4 h 01 min 14 s
